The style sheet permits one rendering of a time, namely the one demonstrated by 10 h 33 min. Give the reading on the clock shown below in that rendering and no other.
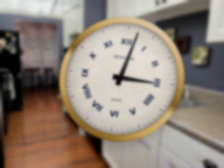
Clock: 3 h 02 min
